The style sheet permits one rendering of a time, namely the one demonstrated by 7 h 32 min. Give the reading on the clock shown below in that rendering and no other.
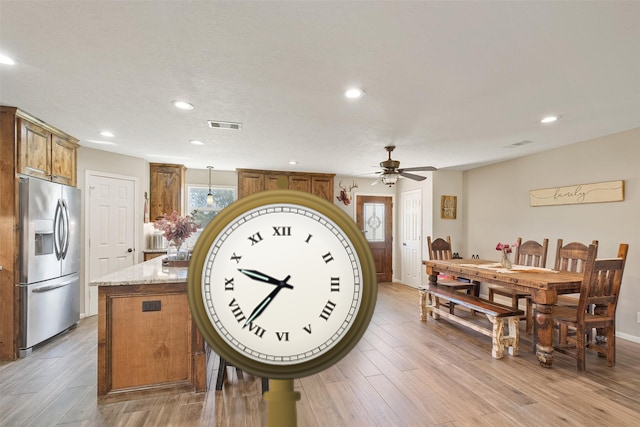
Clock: 9 h 37 min
